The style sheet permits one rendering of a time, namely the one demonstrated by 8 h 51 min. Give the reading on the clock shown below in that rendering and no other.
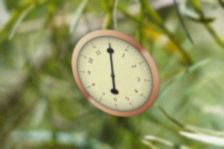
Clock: 6 h 00 min
